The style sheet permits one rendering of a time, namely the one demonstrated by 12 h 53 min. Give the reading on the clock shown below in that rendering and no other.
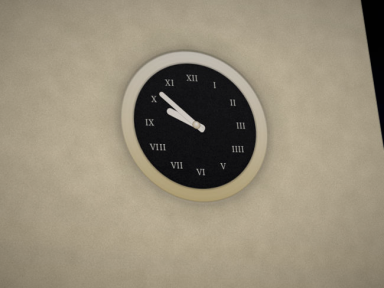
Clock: 9 h 52 min
